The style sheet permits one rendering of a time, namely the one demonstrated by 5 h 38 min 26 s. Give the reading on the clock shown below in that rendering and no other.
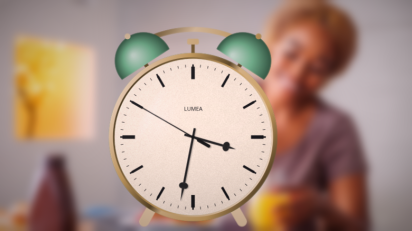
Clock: 3 h 31 min 50 s
